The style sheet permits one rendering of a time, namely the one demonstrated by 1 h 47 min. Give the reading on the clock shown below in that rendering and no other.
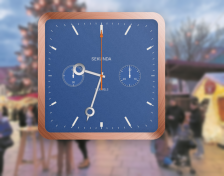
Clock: 9 h 33 min
